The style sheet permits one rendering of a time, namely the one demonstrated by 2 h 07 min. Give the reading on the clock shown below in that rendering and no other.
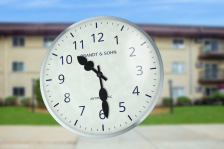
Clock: 10 h 29 min
